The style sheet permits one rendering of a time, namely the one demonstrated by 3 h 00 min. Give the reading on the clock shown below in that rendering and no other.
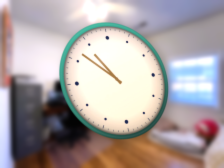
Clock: 10 h 52 min
